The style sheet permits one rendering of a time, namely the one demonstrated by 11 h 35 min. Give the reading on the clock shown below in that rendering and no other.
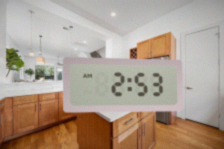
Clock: 2 h 53 min
